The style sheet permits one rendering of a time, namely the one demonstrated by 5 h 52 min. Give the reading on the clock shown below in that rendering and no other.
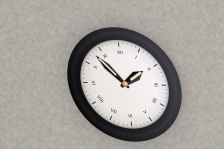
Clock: 1 h 53 min
